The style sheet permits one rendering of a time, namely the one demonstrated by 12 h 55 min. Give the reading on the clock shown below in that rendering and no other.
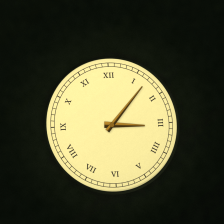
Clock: 3 h 07 min
